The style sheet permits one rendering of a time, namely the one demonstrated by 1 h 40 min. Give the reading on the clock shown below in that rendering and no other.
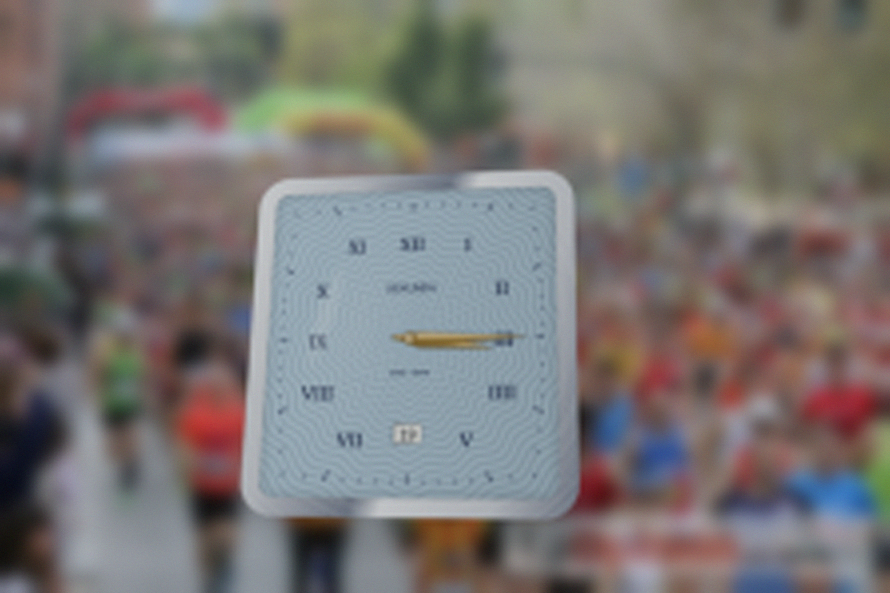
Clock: 3 h 15 min
